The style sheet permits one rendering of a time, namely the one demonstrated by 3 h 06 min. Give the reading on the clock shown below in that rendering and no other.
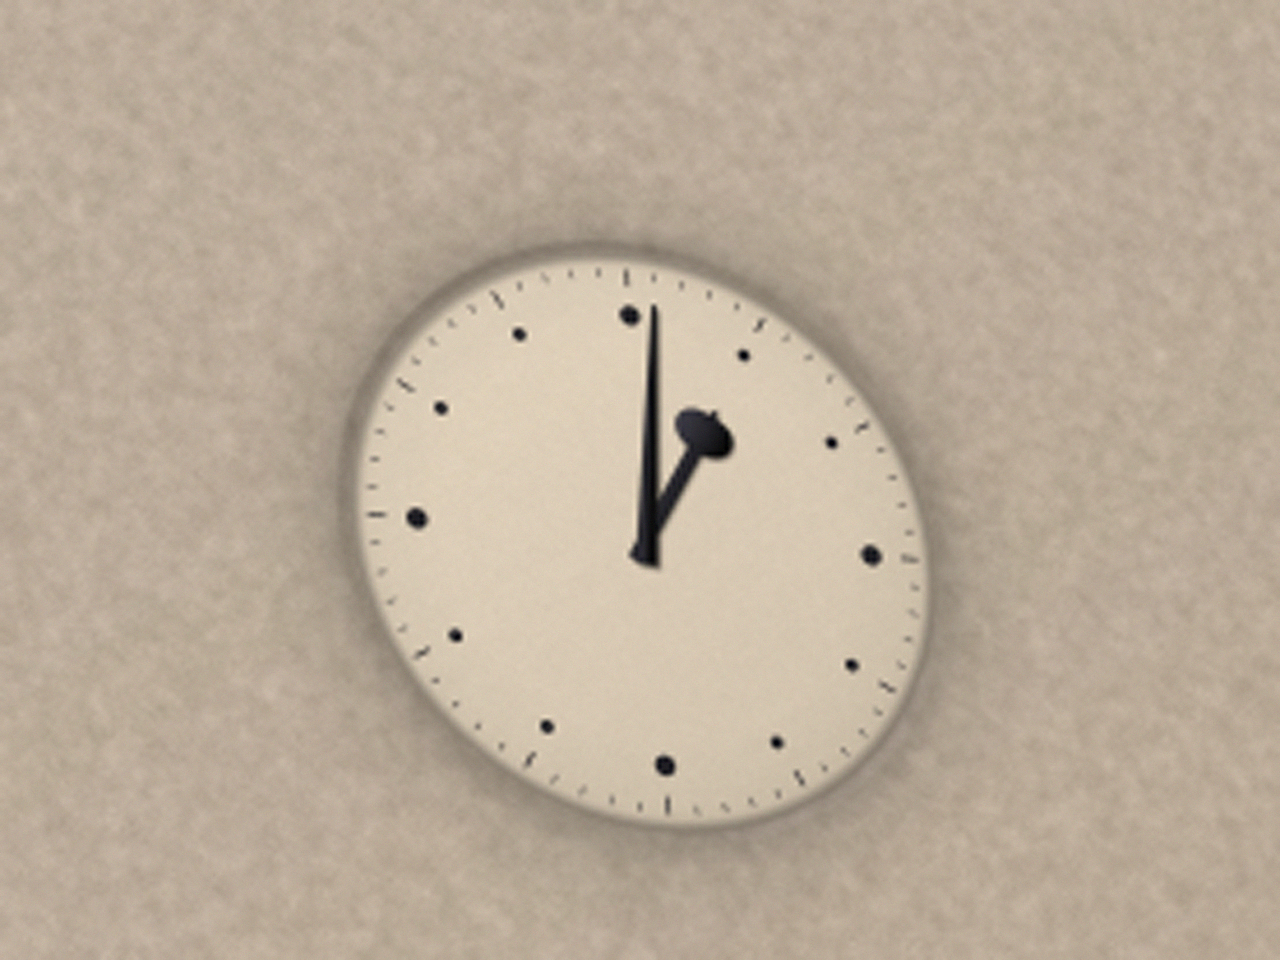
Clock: 1 h 01 min
